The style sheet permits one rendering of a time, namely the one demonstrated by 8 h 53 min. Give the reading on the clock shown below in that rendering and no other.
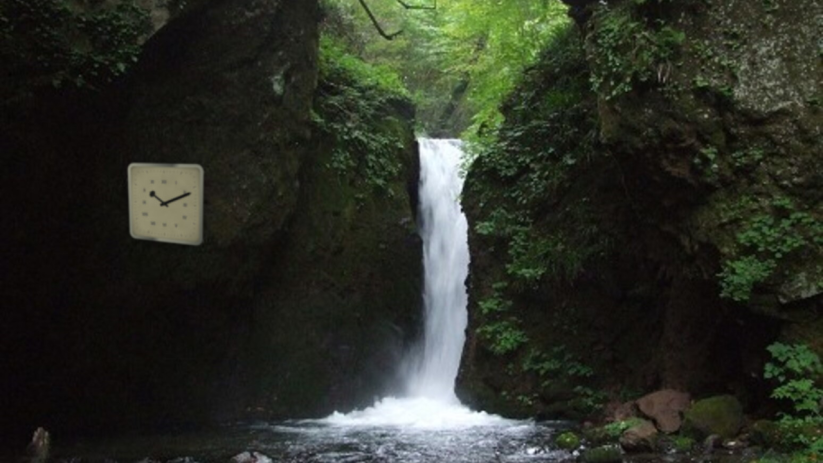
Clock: 10 h 11 min
